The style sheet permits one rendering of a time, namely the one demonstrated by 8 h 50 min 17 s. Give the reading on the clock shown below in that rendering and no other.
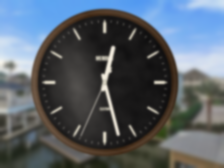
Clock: 12 h 27 min 34 s
